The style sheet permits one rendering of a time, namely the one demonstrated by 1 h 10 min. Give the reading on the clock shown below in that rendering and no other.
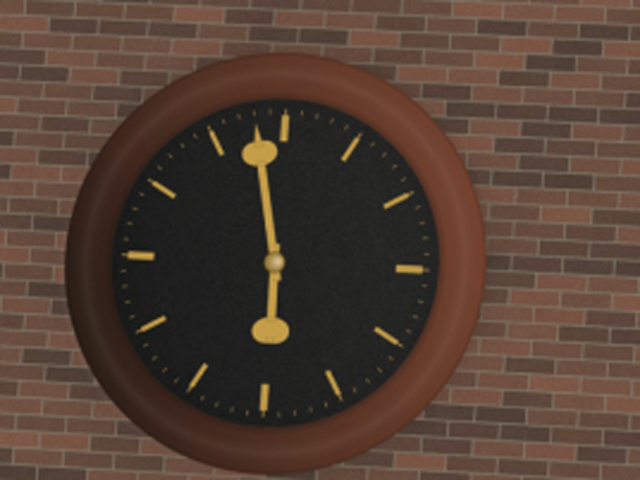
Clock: 5 h 58 min
